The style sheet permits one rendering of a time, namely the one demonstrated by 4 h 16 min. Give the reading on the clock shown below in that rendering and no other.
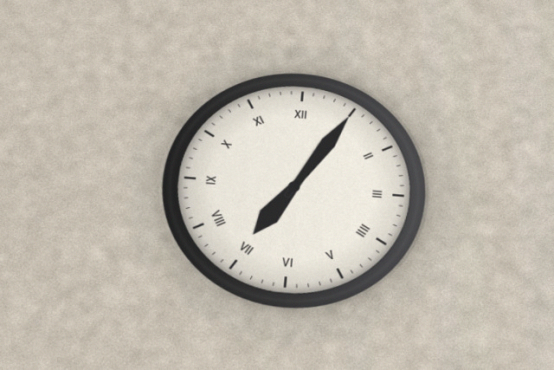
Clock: 7 h 05 min
